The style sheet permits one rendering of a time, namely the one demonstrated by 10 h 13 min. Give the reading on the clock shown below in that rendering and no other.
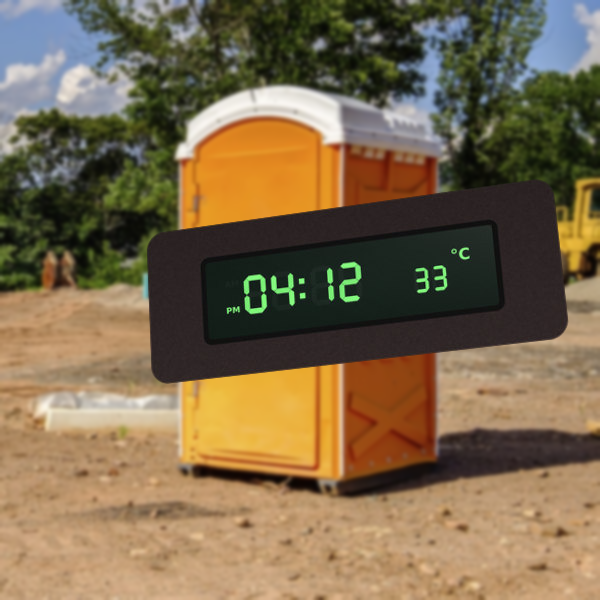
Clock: 4 h 12 min
